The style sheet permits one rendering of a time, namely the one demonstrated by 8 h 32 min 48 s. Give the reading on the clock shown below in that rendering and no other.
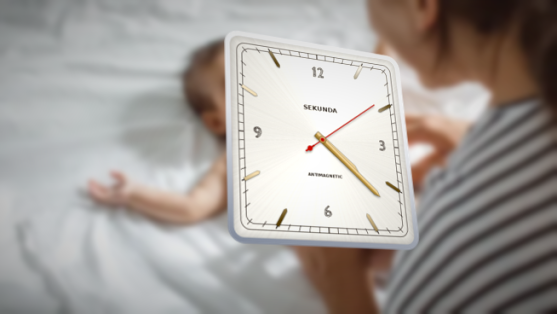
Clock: 4 h 22 min 09 s
